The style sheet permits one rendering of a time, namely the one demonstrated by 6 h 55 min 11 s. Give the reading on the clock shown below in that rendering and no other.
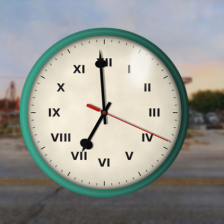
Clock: 6 h 59 min 19 s
